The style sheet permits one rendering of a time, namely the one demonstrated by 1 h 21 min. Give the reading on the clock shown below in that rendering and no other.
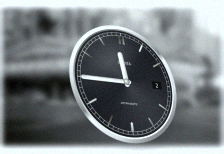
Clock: 11 h 45 min
